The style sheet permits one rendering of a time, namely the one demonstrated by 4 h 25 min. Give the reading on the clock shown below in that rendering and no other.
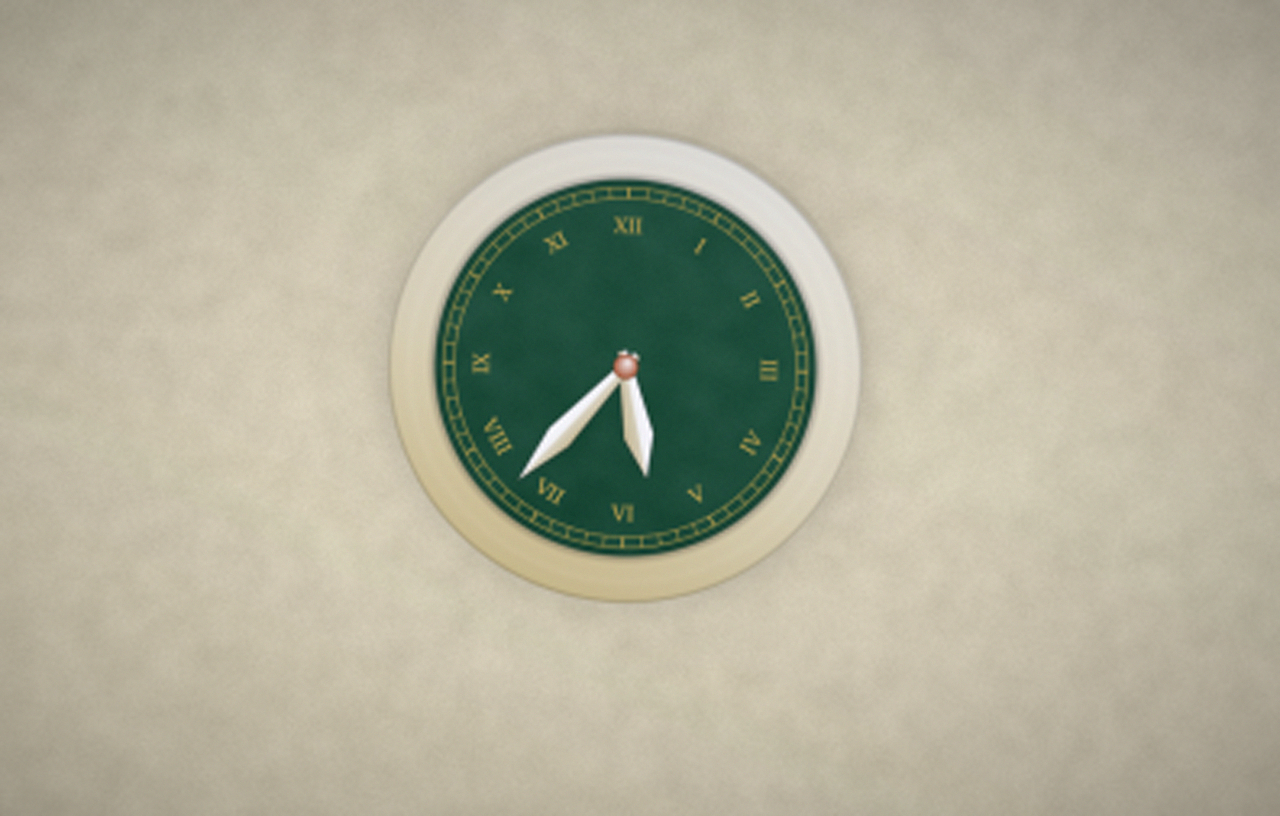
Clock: 5 h 37 min
